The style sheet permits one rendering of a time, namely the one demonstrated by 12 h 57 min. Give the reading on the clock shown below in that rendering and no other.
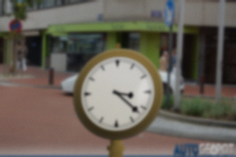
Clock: 3 h 22 min
